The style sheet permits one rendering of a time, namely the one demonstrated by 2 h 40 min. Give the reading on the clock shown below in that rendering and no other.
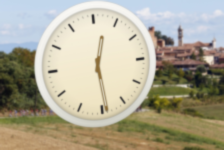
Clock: 12 h 29 min
